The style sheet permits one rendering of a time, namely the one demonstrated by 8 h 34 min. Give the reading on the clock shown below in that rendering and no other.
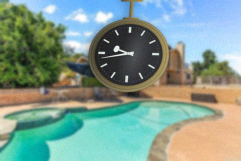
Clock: 9 h 43 min
